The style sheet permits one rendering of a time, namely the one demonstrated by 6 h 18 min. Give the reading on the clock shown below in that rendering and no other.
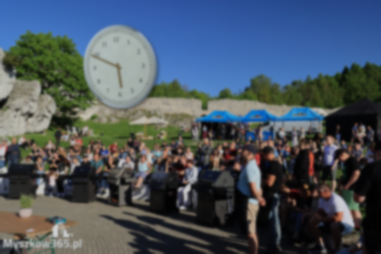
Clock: 5 h 49 min
